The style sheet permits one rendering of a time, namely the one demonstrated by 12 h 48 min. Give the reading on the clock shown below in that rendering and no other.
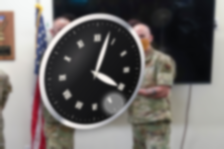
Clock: 4 h 03 min
